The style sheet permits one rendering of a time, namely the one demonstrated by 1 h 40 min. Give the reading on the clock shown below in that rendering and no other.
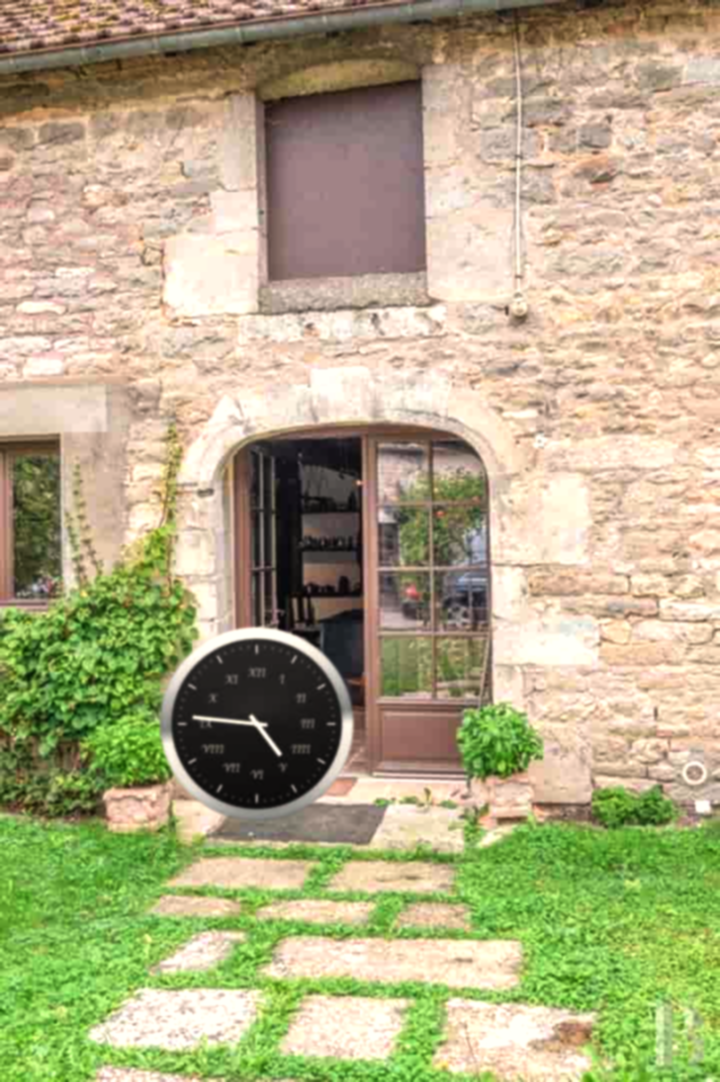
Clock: 4 h 46 min
